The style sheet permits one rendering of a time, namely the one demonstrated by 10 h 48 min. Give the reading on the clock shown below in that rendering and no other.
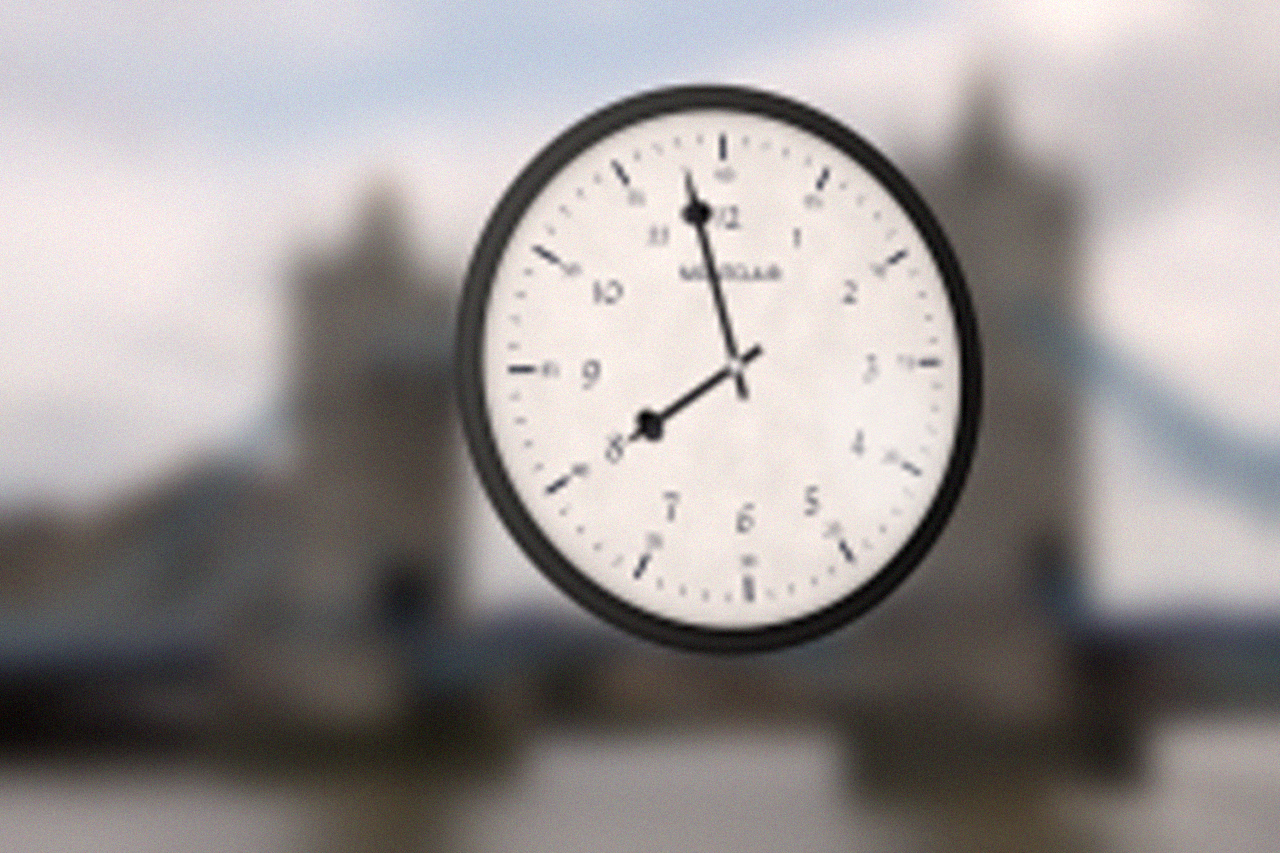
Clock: 7 h 58 min
